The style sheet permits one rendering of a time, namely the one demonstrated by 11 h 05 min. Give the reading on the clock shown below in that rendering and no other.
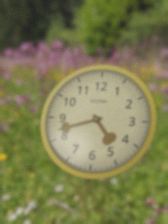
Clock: 4 h 42 min
